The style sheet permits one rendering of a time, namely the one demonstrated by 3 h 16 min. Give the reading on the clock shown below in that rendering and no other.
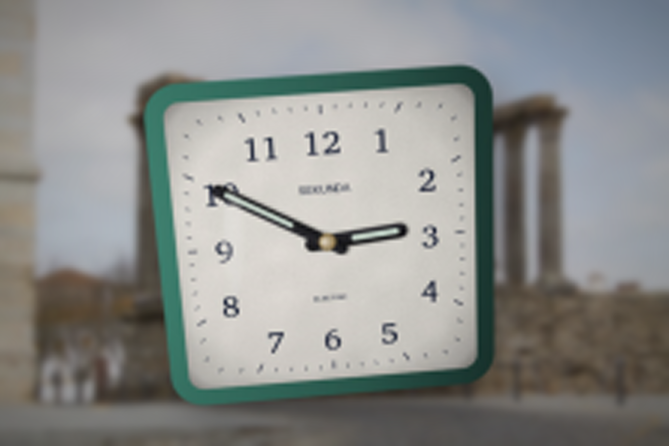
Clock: 2 h 50 min
